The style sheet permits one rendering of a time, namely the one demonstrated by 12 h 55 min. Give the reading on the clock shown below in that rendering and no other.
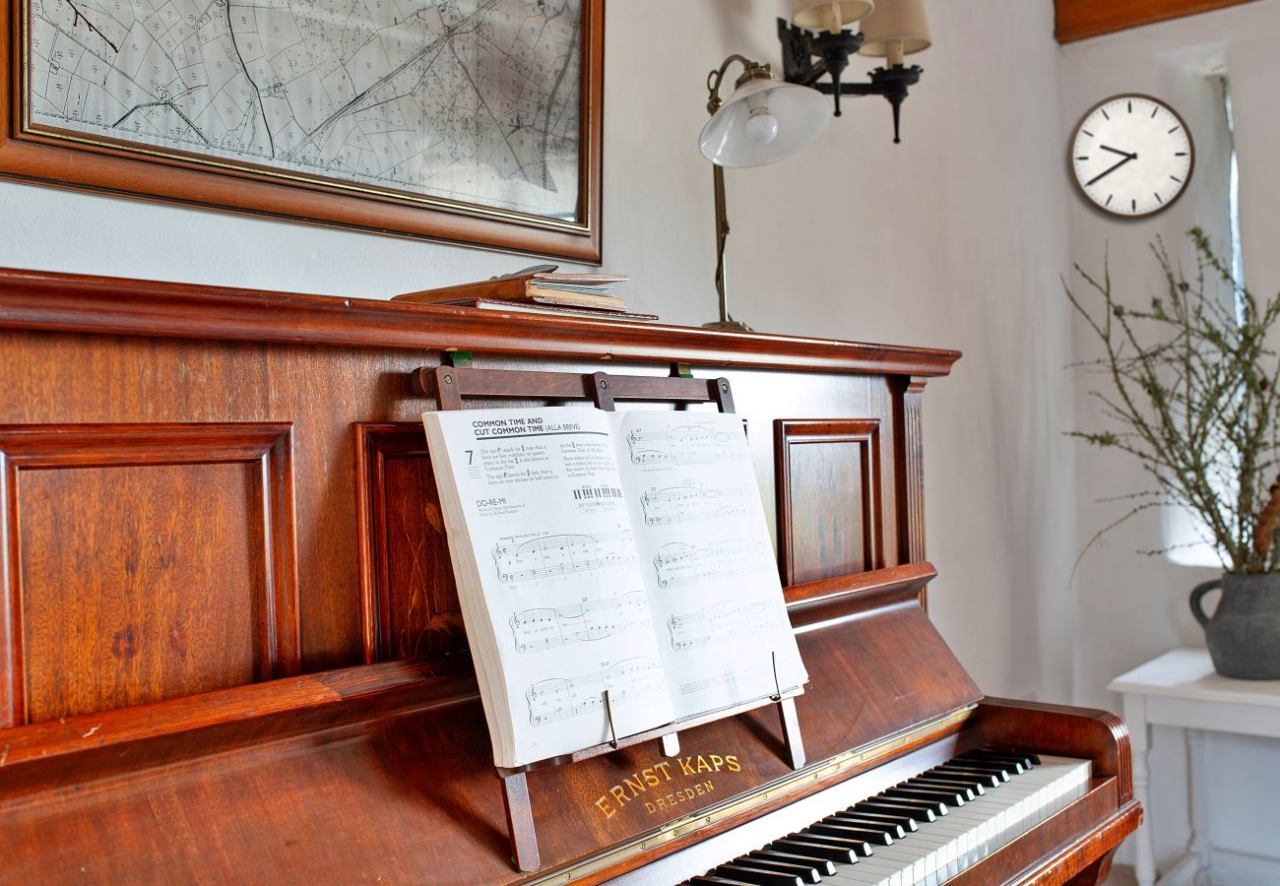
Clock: 9 h 40 min
